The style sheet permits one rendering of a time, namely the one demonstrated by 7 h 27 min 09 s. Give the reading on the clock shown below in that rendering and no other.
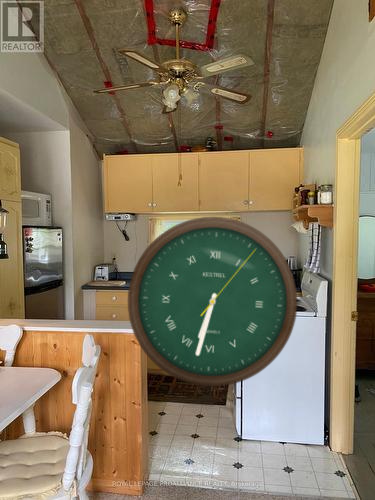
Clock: 6 h 32 min 06 s
